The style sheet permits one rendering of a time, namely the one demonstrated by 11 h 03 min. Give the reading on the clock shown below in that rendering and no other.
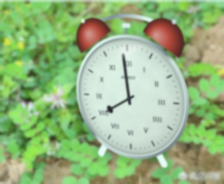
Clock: 7 h 59 min
